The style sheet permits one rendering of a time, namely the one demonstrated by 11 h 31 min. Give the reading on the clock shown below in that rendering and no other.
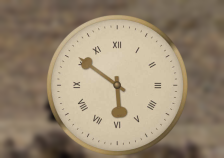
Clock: 5 h 51 min
